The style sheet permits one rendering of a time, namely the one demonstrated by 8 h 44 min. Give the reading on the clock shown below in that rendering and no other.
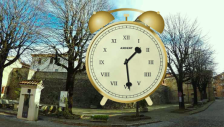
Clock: 1 h 29 min
